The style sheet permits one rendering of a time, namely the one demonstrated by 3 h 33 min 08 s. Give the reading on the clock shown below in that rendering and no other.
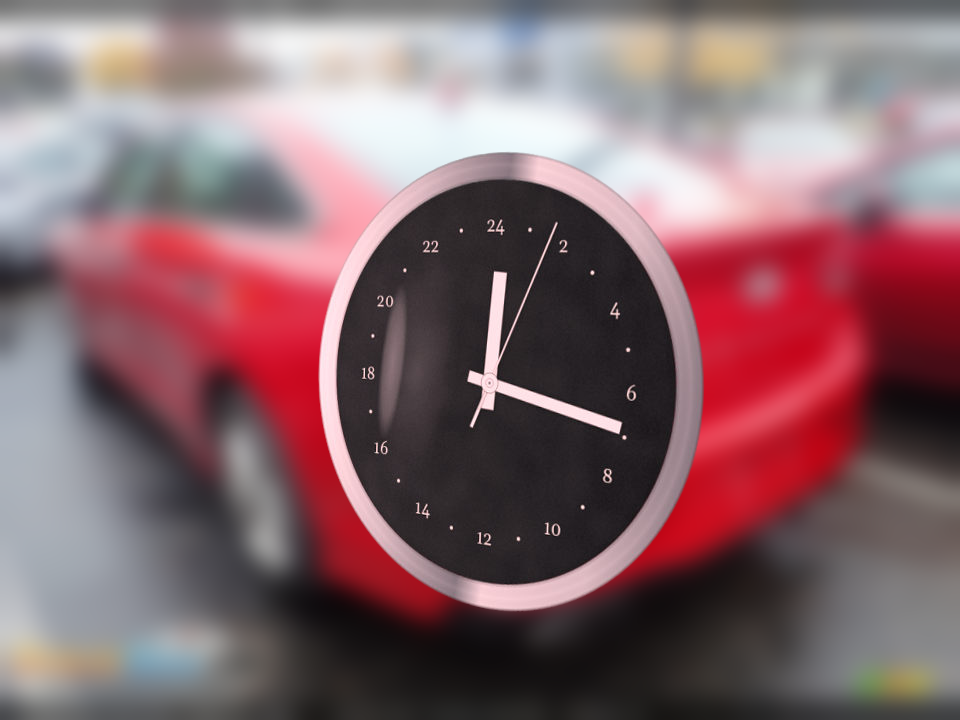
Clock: 0 h 17 min 04 s
